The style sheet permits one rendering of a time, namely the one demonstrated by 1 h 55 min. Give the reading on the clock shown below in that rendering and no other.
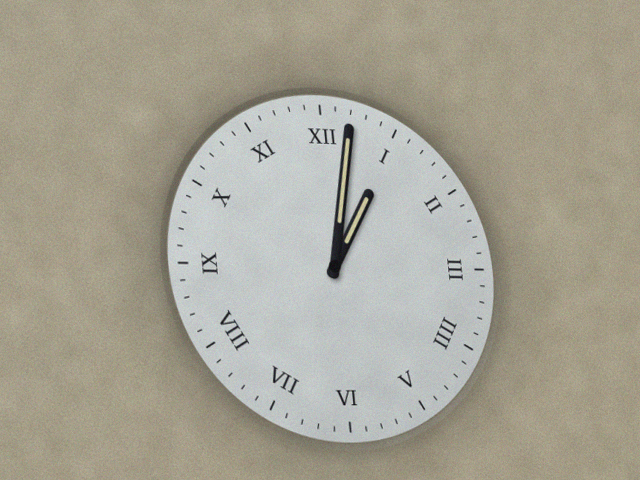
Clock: 1 h 02 min
